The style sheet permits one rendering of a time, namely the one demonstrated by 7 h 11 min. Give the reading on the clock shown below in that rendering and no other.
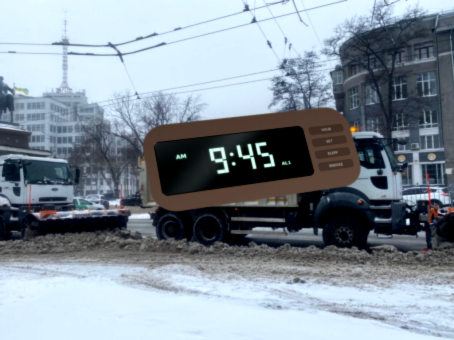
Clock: 9 h 45 min
